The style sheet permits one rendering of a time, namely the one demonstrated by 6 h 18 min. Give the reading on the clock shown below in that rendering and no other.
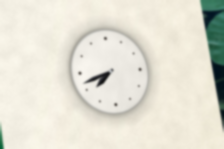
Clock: 7 h 42 min
